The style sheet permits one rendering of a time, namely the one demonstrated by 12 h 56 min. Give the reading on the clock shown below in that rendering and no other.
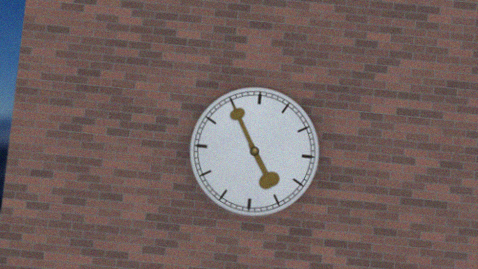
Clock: 4 h 55 min
